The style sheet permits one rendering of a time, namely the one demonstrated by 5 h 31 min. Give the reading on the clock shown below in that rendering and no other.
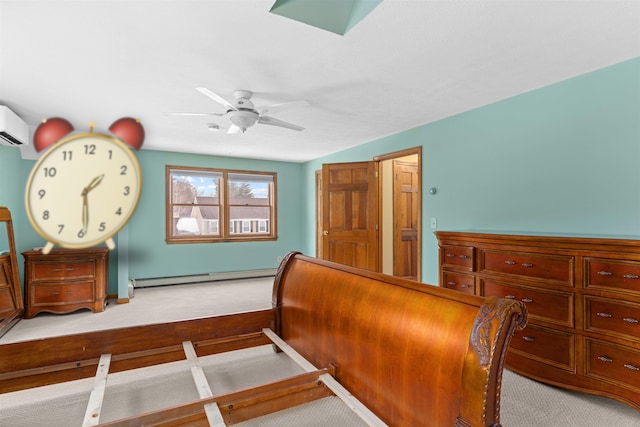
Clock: 1 h 29 min
